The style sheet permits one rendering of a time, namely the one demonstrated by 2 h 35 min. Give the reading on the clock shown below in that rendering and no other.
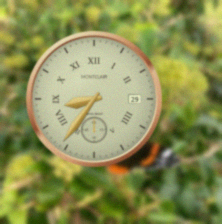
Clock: 8 h 36 min
